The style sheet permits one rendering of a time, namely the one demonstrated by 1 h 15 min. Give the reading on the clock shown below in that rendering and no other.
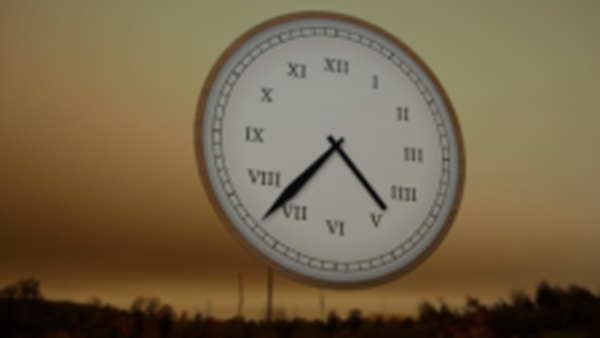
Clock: 4 h 37 min
